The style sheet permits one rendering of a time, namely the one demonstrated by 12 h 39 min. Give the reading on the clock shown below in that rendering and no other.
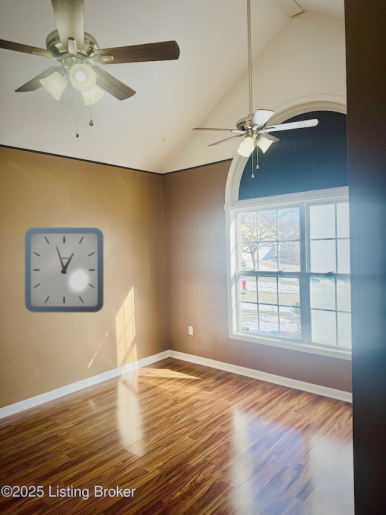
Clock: 12 h 57 min
